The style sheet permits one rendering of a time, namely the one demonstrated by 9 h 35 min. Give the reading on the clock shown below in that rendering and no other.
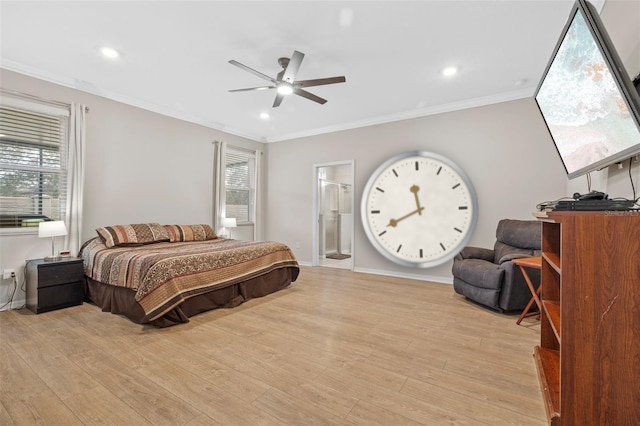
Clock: 11 h 41 min
